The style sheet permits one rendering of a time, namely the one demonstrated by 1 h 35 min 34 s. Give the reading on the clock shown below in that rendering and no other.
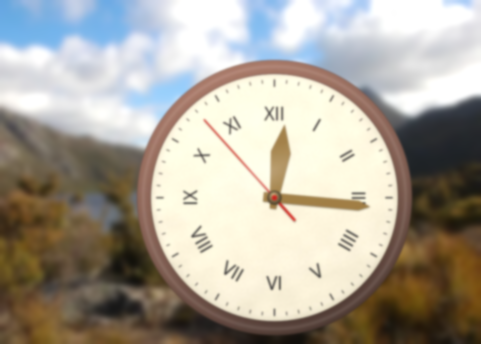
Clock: 12 h 15 min 53 s
